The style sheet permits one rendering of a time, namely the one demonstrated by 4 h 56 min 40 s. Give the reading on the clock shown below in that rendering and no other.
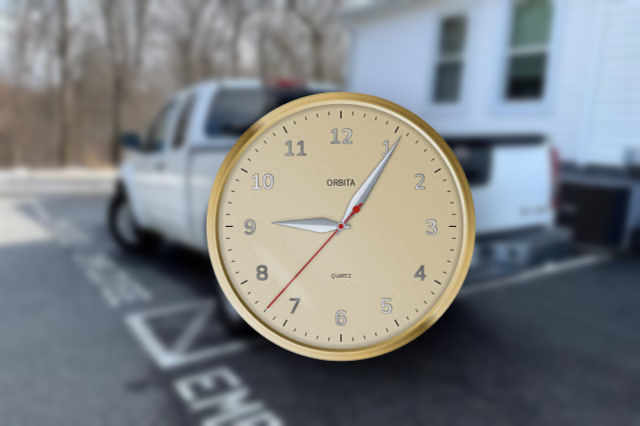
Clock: 9 h 05 min 37 s
